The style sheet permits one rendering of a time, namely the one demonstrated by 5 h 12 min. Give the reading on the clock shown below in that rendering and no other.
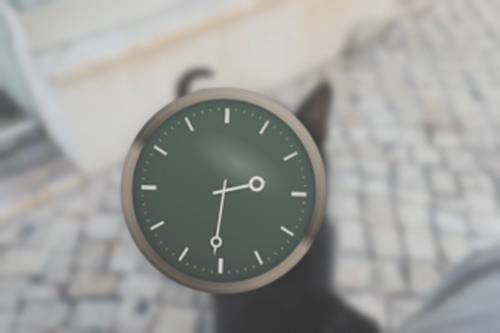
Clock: 2 h 31 min
